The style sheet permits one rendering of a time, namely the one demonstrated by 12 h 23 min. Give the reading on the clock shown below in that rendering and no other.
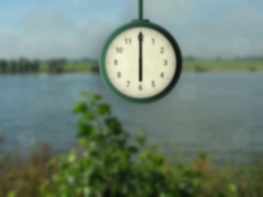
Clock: 6 h 00 min
